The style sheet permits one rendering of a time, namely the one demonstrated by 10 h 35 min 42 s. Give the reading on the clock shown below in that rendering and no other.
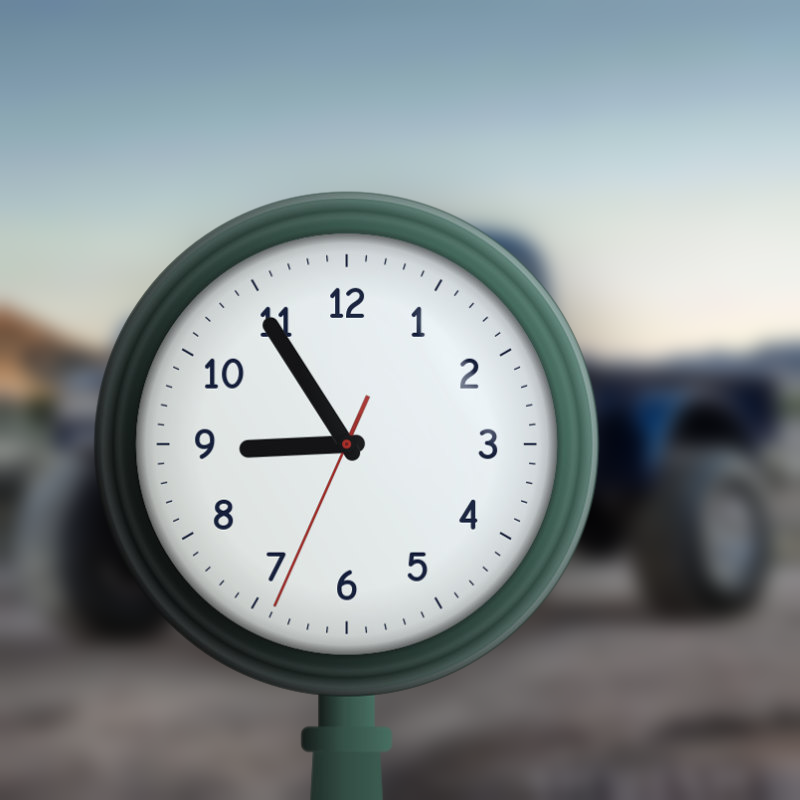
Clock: 8 h 54 min 34 s
